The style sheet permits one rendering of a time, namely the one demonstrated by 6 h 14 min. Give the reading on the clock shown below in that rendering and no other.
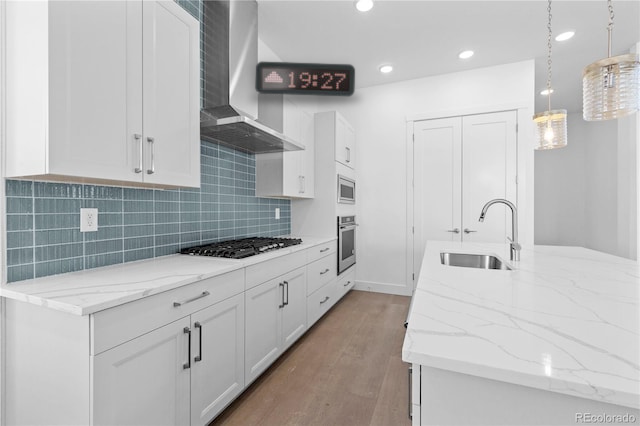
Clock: 19 h 27 min
